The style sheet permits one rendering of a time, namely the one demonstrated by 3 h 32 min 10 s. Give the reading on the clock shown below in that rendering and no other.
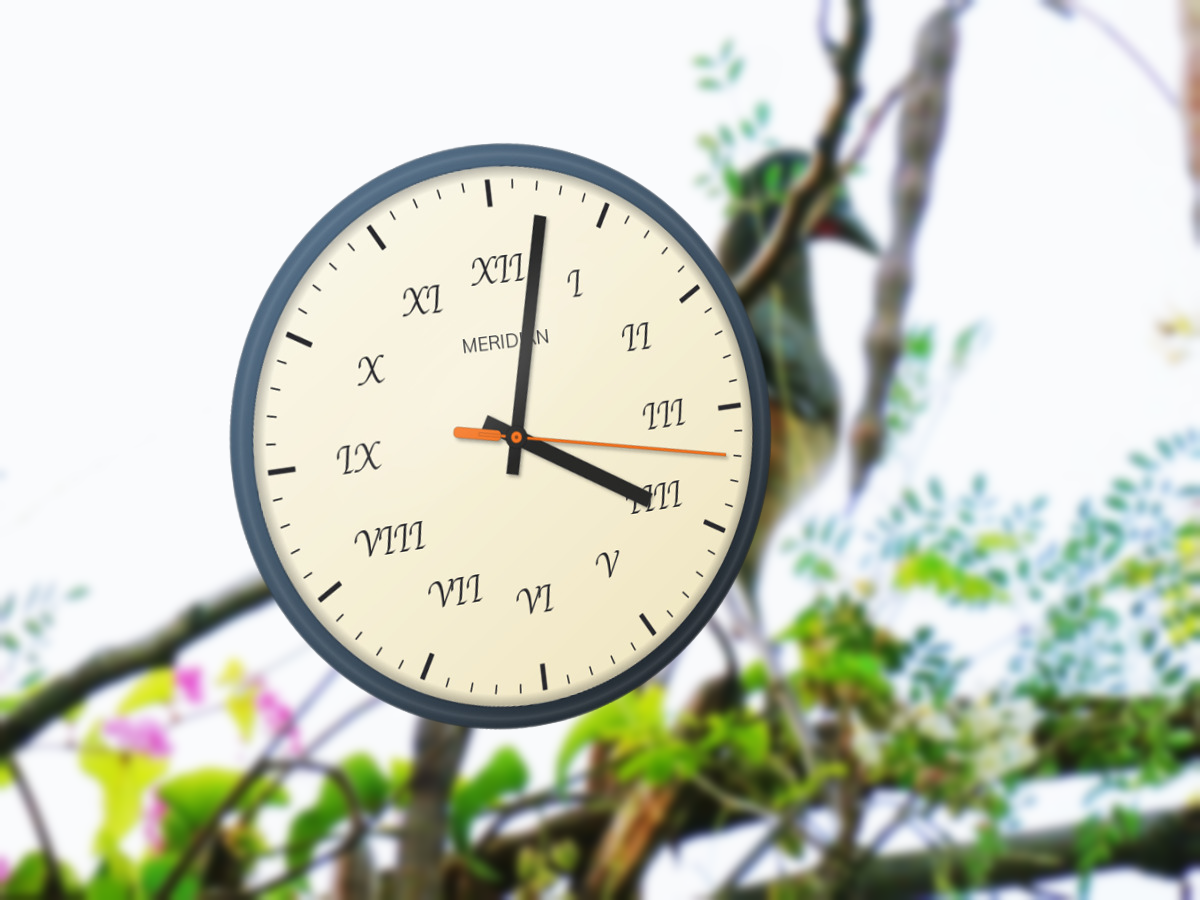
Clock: 4 h 02 min 17 s
